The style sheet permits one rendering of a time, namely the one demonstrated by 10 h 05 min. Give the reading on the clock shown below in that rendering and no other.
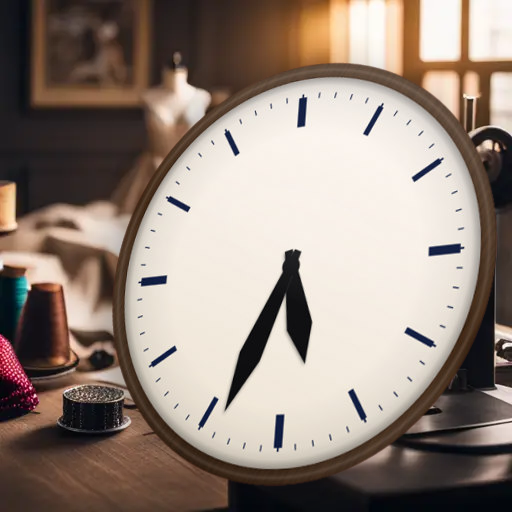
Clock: 5 h 34 min
